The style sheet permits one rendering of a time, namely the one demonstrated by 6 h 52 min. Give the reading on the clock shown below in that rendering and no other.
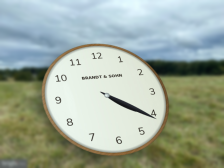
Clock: 4 h 21 min
